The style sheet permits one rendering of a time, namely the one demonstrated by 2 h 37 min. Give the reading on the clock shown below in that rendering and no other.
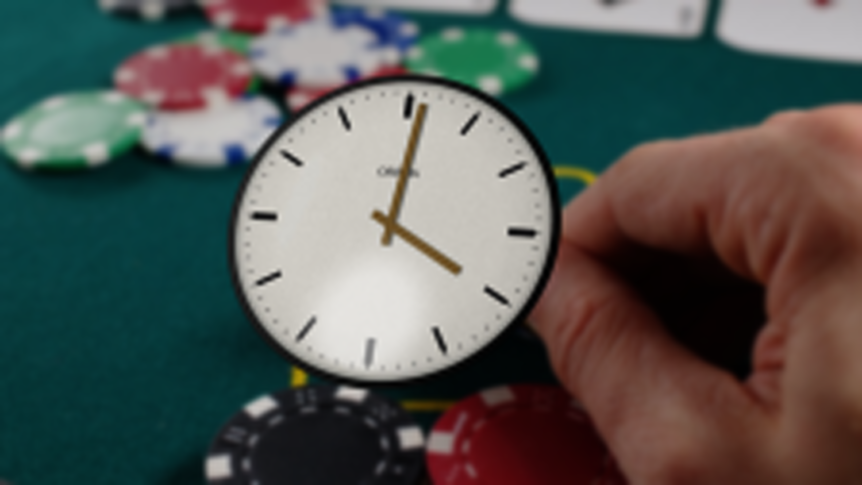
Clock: 4 h 01 min
